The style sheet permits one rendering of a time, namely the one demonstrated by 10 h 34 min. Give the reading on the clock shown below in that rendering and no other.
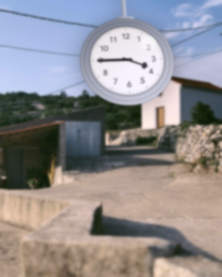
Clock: 3 h 45 min
